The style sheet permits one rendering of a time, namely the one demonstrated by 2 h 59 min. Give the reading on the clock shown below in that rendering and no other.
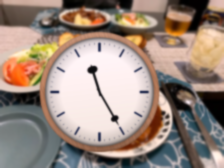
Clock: 11 h 25 min
